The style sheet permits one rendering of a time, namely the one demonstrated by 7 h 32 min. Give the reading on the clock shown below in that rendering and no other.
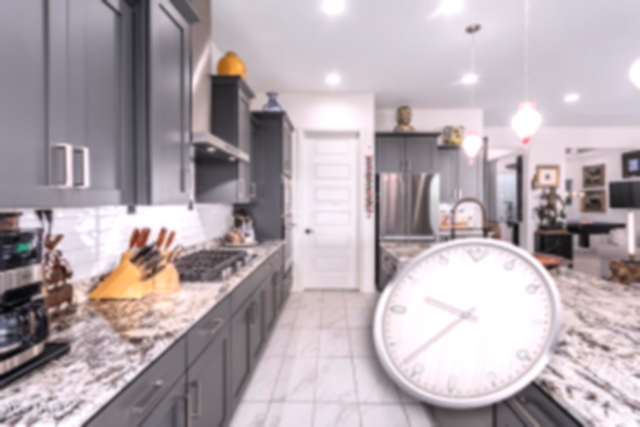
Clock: 9 h 37 min
